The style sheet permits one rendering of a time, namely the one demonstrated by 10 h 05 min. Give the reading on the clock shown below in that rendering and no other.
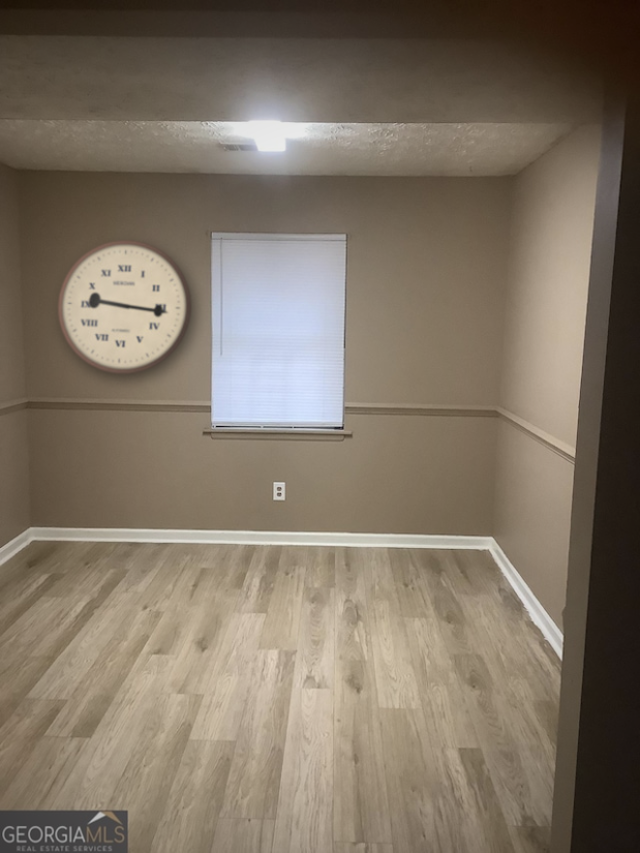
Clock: 9 h 16 min
